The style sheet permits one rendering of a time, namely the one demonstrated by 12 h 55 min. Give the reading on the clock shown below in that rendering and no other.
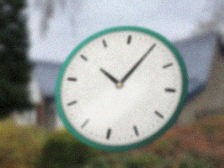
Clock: 10 h 05 min
